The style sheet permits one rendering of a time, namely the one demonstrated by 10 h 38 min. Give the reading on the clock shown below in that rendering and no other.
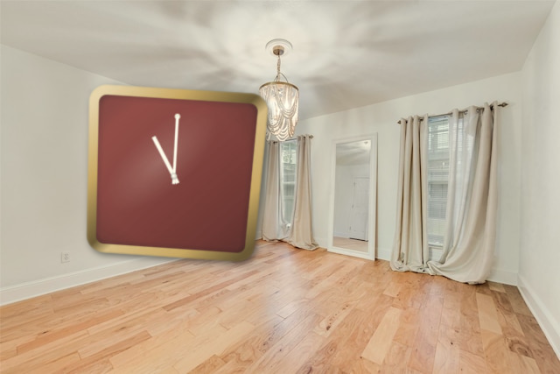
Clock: 11 h 00 min
